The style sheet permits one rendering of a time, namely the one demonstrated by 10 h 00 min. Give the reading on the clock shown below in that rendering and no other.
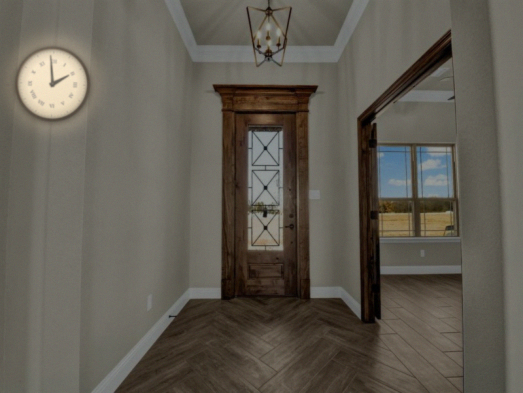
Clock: 1 h 59 min
